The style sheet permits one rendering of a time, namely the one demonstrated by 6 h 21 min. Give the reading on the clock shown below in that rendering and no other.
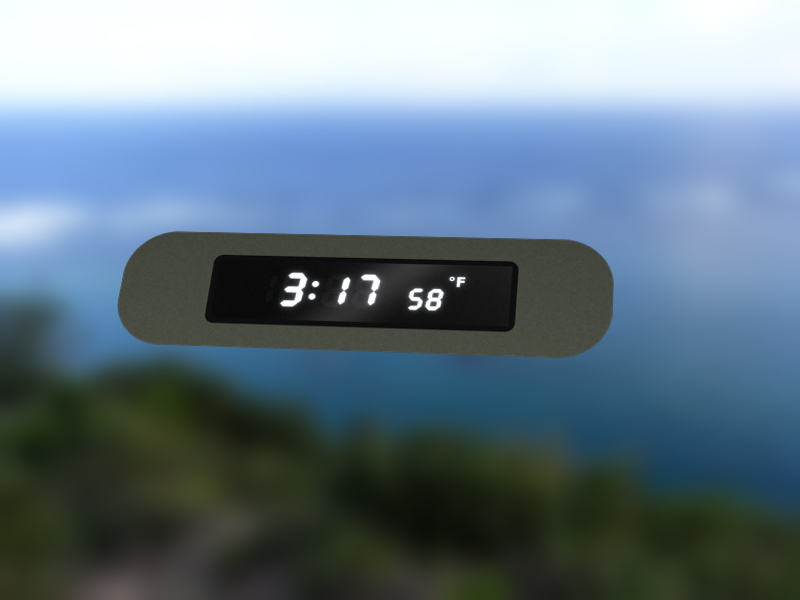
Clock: 3 h 17 min
